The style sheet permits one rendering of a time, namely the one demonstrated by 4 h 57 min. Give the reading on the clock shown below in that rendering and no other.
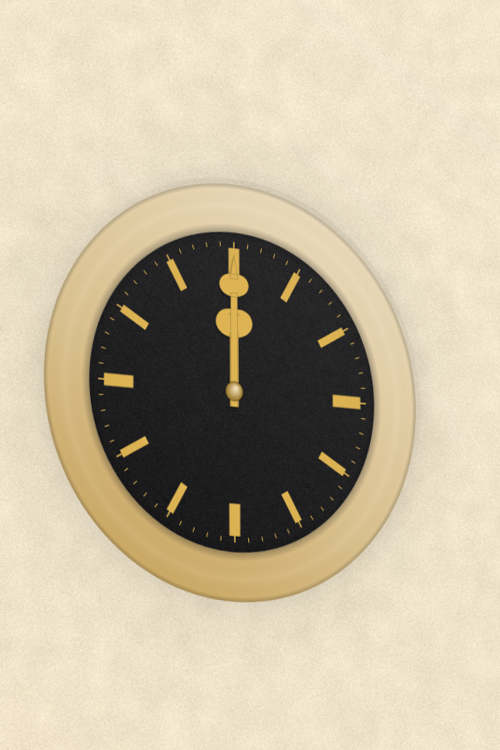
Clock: 12 h 00 min
